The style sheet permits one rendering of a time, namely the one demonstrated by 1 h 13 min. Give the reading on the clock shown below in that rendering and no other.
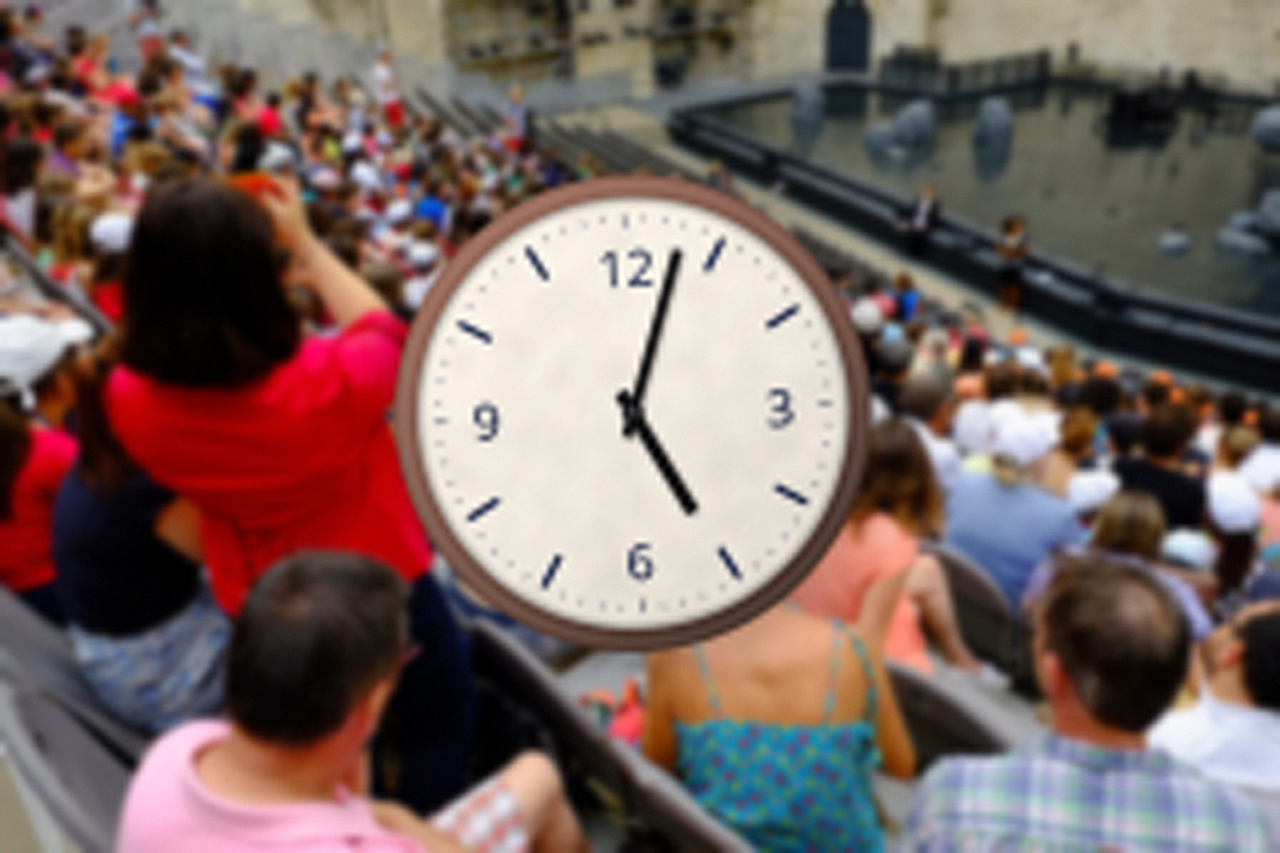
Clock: 5 h 03 min
